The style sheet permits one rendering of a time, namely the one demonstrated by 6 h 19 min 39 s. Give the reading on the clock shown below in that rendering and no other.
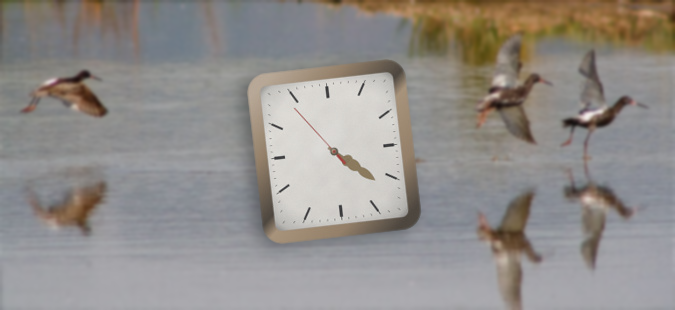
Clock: 4 h 21 min 54 s
